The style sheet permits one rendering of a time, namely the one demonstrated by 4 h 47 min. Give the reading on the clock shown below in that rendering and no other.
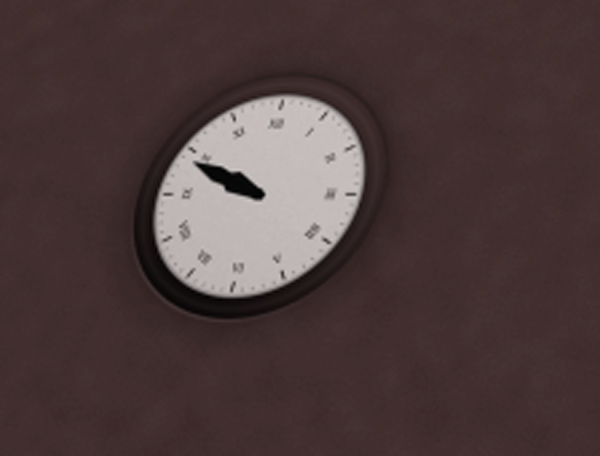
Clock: 9 h 49 min
